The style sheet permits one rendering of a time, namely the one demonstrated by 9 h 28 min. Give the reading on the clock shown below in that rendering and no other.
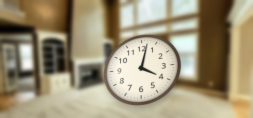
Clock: 4 h 02 min
